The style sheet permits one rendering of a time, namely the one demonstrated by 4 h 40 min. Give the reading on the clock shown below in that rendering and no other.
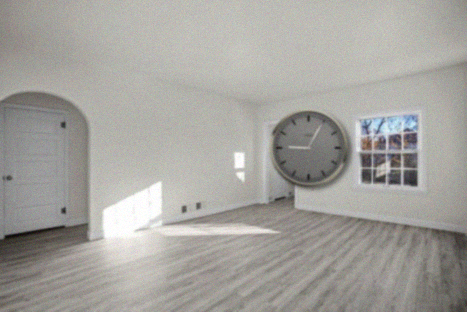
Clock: 9 h 05 min
